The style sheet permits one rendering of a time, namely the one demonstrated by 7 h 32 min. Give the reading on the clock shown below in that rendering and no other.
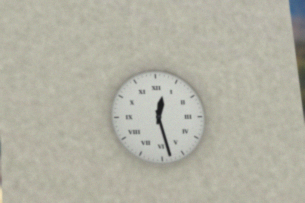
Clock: 12 h 28 min
